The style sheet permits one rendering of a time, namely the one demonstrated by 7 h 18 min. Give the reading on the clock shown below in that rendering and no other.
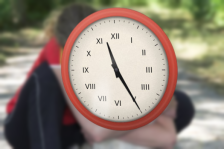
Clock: 11 h 25 min
